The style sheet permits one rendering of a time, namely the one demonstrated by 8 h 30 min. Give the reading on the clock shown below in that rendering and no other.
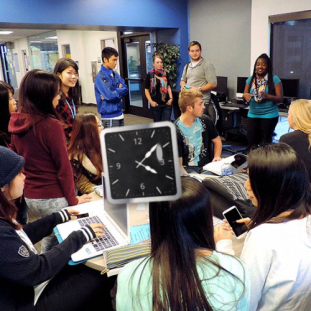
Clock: 4 h 08 min
